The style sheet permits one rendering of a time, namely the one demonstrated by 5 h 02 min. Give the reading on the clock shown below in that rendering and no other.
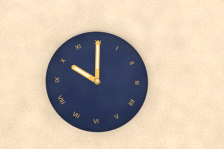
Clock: 10 h 00 min
